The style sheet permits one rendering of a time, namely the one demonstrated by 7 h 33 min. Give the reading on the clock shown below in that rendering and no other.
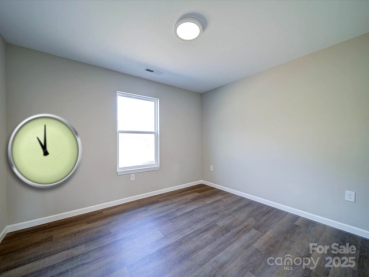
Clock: 11 h 00 min
